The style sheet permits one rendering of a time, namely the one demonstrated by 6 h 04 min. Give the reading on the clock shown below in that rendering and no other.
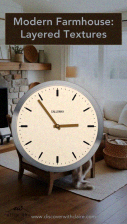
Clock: 2 h 54 min
